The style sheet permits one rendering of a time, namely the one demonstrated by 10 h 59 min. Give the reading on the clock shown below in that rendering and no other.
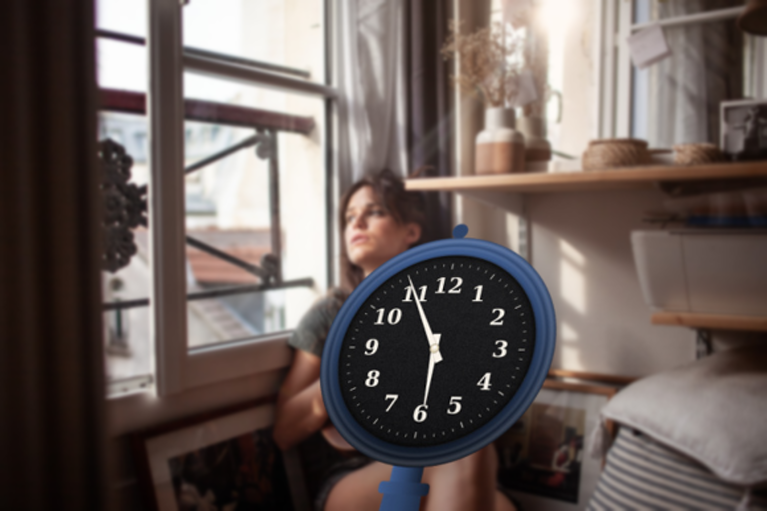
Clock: 5 h 55 min
